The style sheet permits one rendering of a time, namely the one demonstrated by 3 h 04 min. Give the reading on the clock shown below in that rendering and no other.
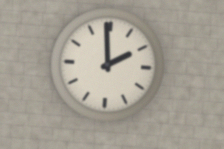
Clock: 1 h 59 min
